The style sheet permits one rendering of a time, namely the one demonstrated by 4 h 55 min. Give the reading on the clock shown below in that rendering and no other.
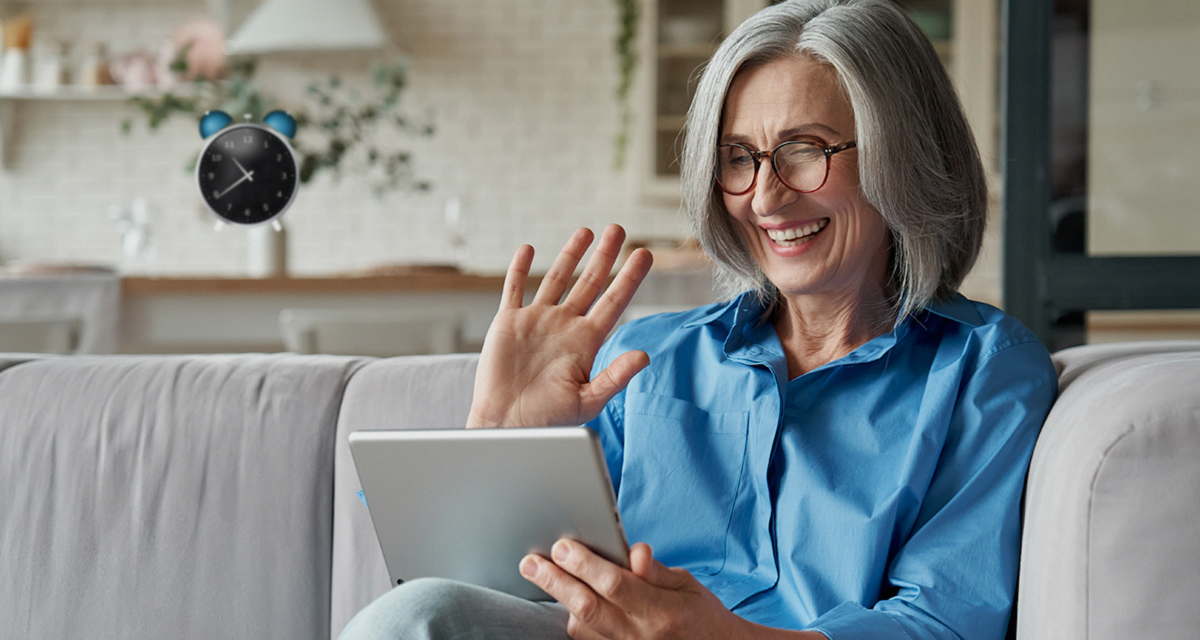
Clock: 10 h 39 min
